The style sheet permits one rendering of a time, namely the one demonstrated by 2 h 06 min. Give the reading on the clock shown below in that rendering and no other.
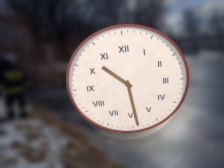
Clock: 10 h 29 min
